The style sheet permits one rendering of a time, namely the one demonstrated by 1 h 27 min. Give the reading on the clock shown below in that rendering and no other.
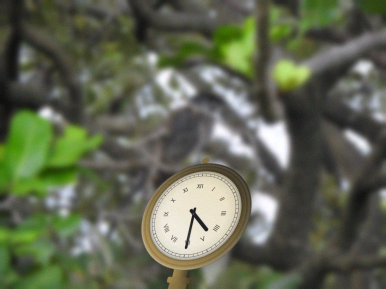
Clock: 4 h 30 min
